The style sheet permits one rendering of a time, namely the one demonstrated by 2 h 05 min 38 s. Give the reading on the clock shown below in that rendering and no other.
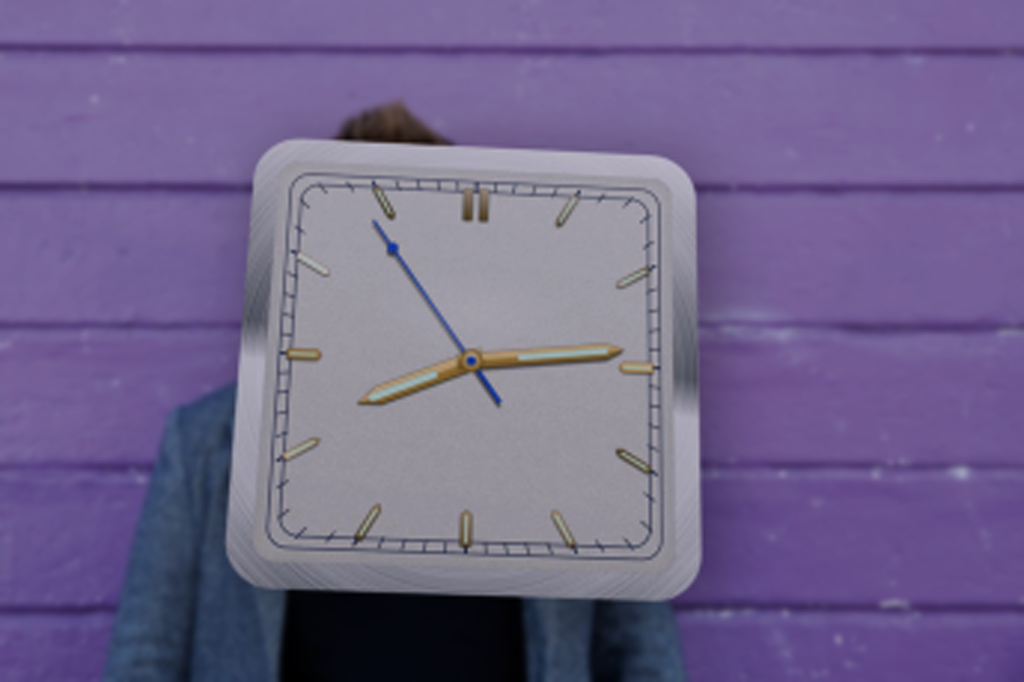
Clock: 8 h 13 min 54 s
